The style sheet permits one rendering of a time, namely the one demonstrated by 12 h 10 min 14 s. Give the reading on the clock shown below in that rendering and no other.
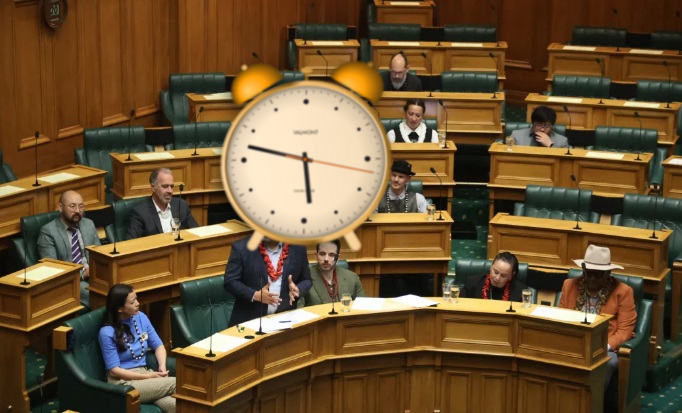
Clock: 5 h 47 min 17 s
